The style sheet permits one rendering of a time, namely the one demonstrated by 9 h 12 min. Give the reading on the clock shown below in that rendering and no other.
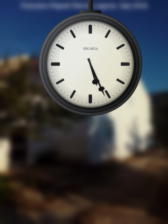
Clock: 5 h 26 min
